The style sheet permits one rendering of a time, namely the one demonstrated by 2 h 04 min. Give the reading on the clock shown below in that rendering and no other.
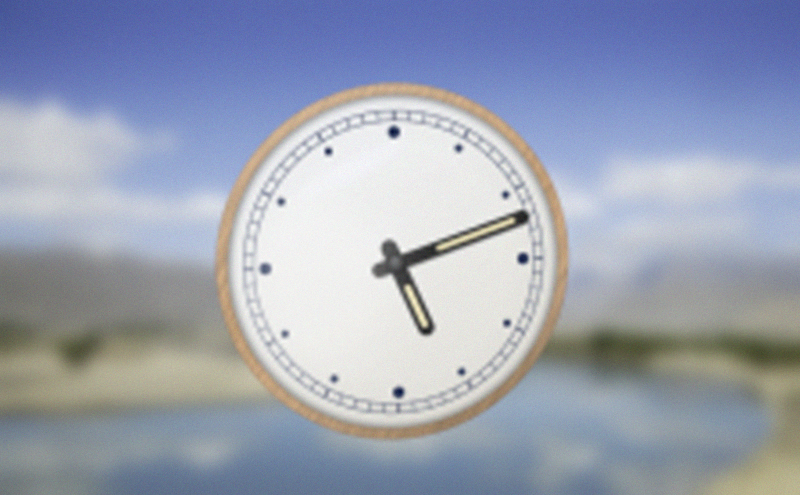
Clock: 5 h 12 min
